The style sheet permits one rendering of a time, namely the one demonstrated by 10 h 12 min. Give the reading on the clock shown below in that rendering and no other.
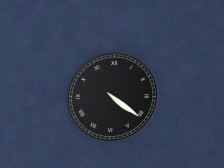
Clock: 4 h 21 min
